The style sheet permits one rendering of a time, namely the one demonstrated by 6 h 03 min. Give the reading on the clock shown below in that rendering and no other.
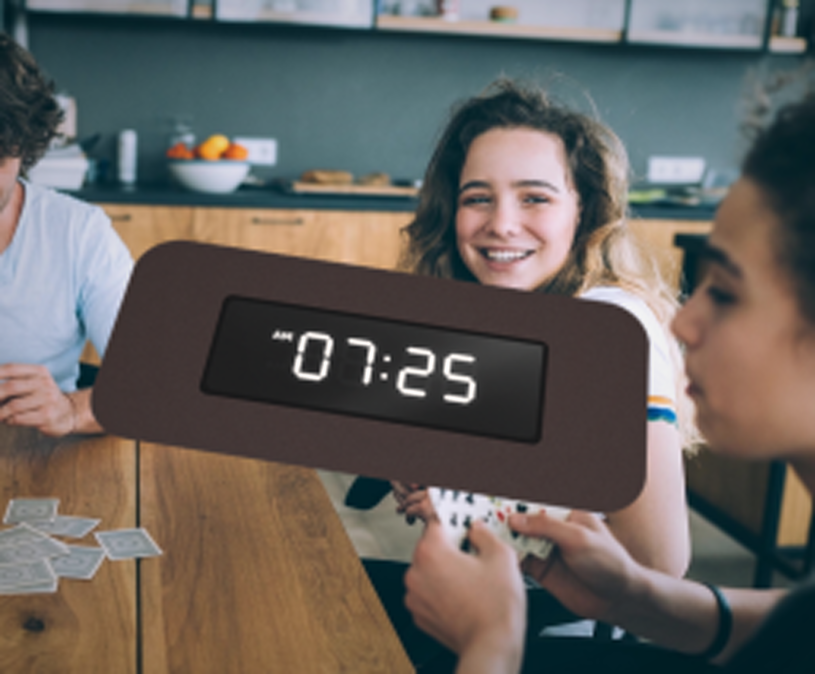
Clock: 7 h 25 min
